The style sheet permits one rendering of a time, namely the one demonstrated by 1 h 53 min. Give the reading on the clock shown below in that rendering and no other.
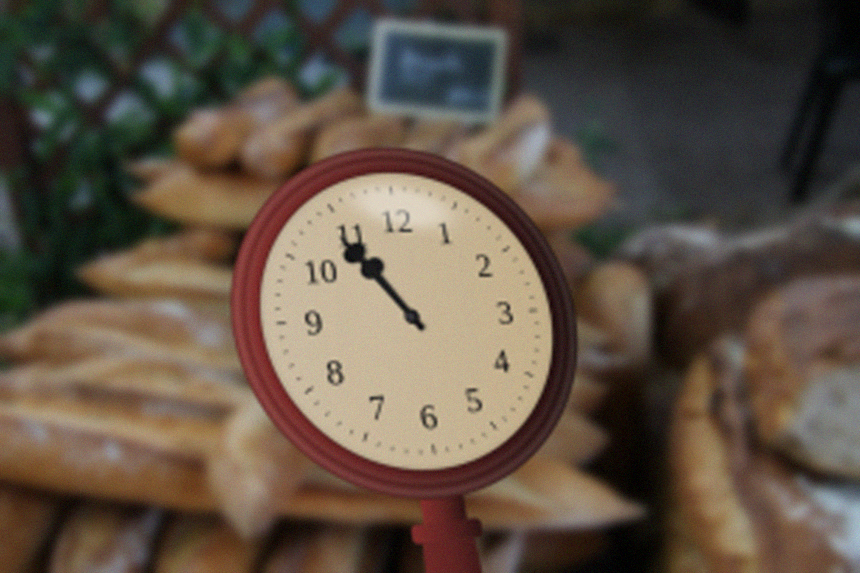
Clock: 10 h 54 min
